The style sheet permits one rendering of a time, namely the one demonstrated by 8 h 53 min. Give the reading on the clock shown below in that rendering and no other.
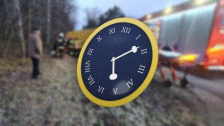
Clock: 5 h 08 min
